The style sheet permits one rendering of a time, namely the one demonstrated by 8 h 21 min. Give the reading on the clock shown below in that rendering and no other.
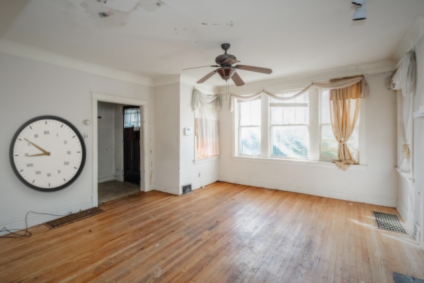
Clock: 8 h 51 min
